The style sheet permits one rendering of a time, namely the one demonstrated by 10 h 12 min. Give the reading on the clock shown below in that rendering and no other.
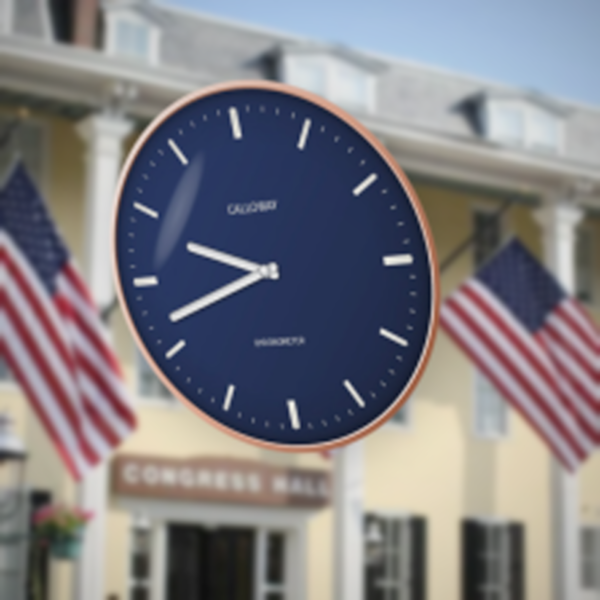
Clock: 9 h 42 min
